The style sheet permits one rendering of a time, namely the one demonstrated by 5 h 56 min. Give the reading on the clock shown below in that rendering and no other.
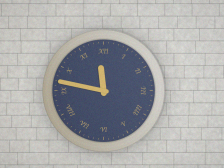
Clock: 11 h 47 min
